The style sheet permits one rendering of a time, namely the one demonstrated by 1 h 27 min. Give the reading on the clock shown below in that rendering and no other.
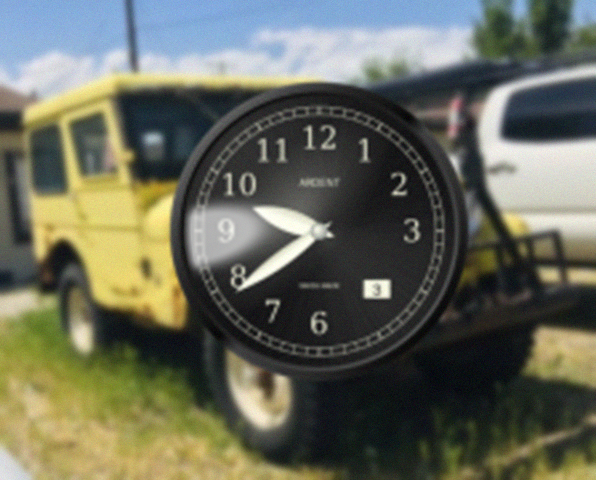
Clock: 9 h 39 min
